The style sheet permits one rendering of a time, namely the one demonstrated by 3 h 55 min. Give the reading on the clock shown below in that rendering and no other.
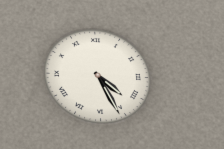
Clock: 4 h 26 min
